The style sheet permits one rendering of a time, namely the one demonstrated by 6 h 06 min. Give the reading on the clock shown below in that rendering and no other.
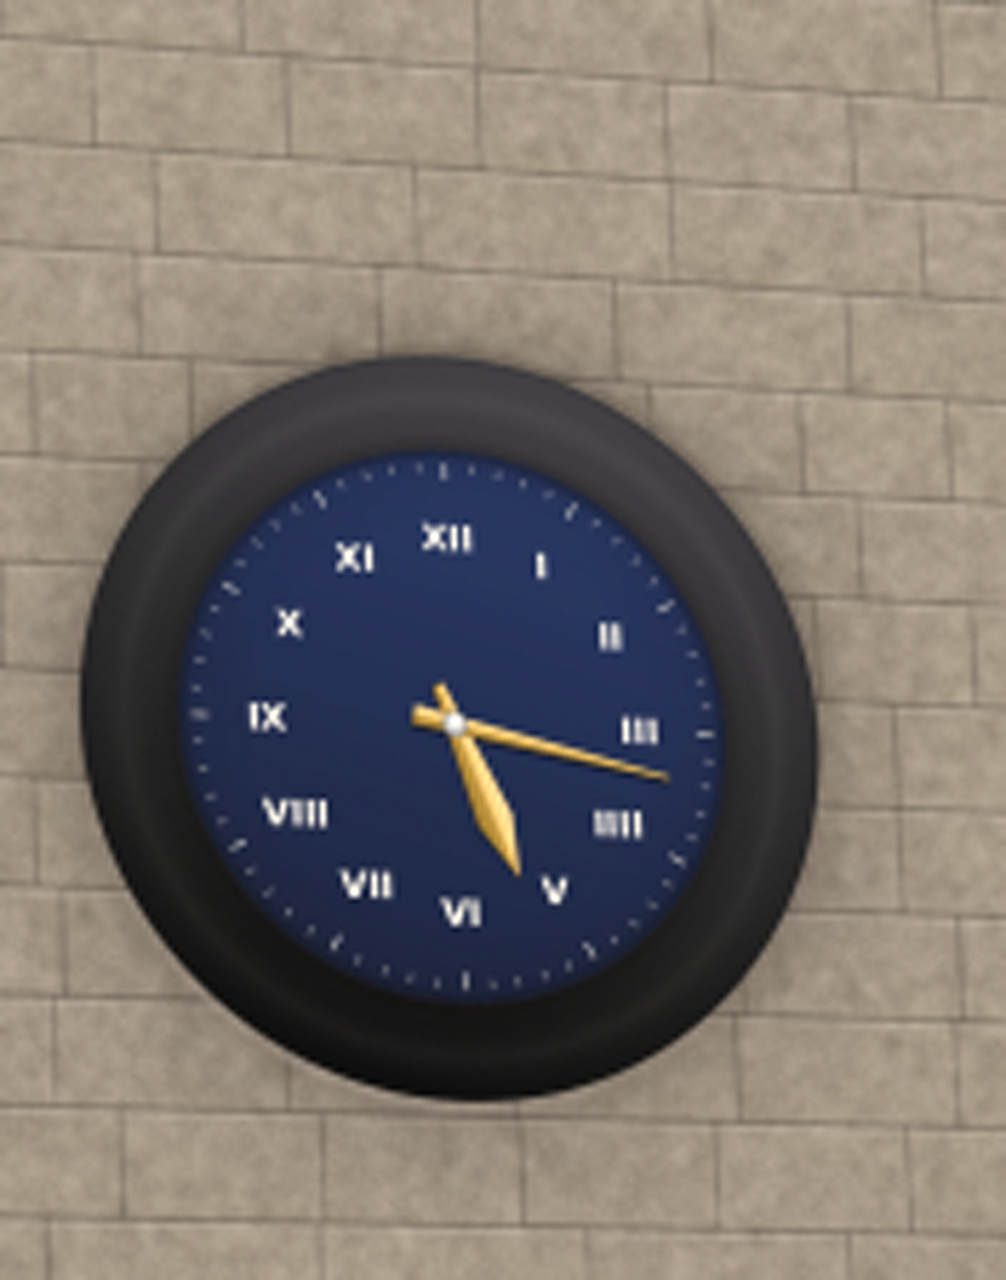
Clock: 5 h 17 min
